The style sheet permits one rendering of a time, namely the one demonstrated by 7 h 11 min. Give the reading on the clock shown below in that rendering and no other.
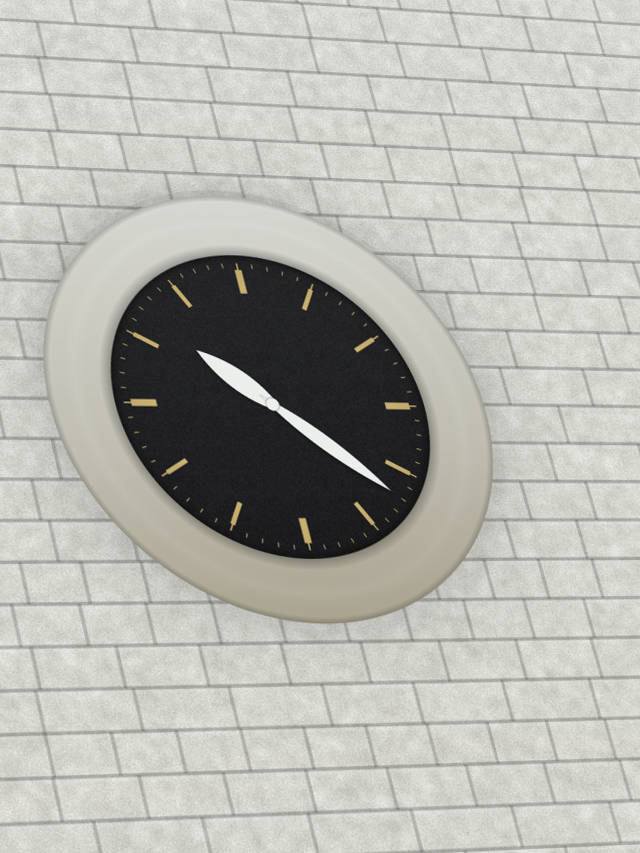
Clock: 10 h 22 min
